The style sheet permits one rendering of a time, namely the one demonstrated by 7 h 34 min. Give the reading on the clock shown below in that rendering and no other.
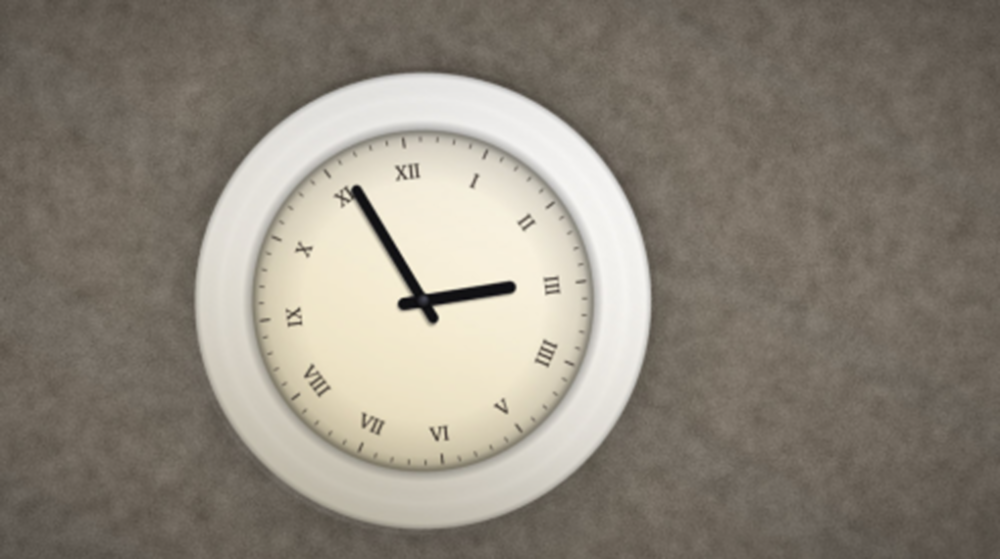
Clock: 2 h 56 min
